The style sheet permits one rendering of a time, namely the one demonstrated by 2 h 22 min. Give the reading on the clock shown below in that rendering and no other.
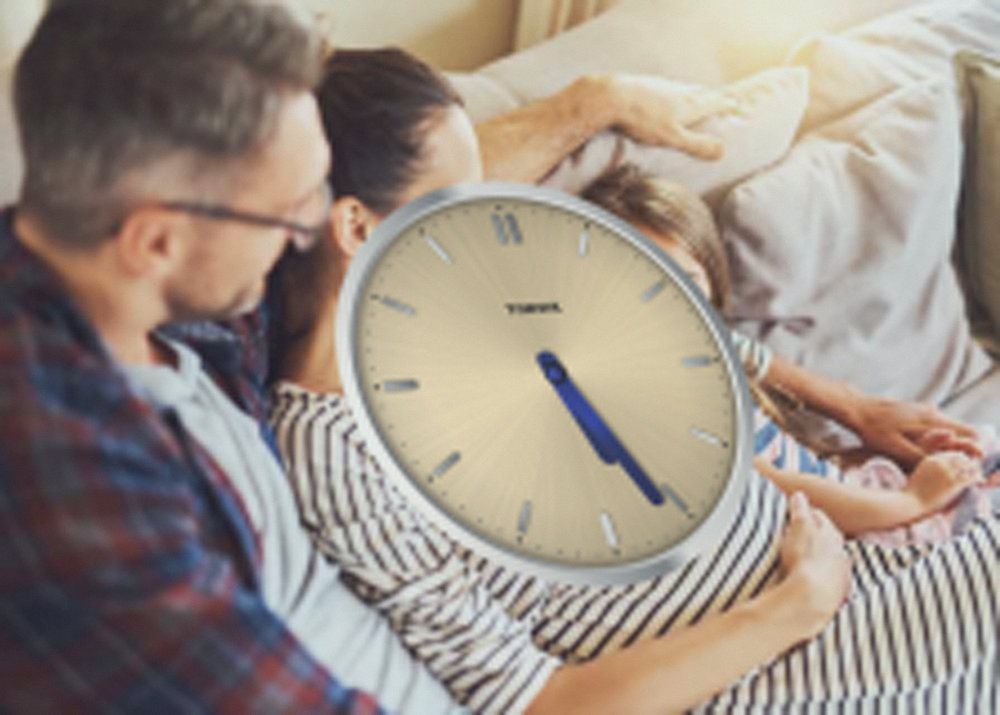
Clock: 5 h 26 min
